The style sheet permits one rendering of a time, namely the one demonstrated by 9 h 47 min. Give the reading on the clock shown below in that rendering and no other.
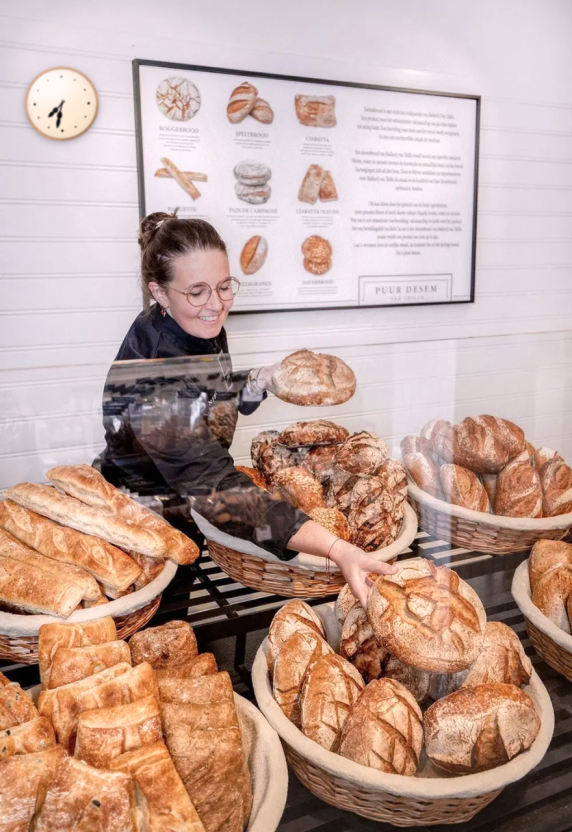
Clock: 7 h 32 min
